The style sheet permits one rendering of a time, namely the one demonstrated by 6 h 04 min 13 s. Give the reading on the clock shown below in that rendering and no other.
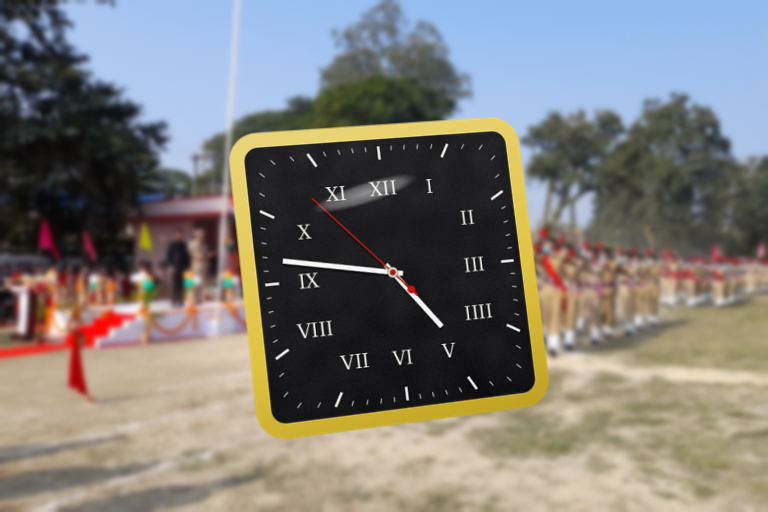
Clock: 4 h 46 min 53 s
